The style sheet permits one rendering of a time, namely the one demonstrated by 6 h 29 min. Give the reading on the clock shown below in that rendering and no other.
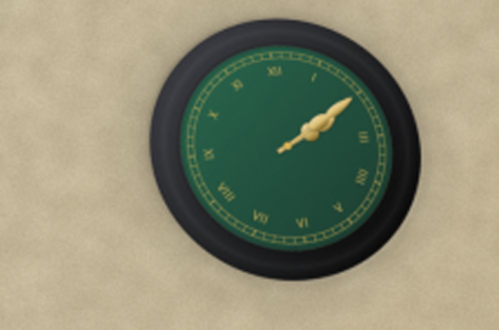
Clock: 2 h 10 min
